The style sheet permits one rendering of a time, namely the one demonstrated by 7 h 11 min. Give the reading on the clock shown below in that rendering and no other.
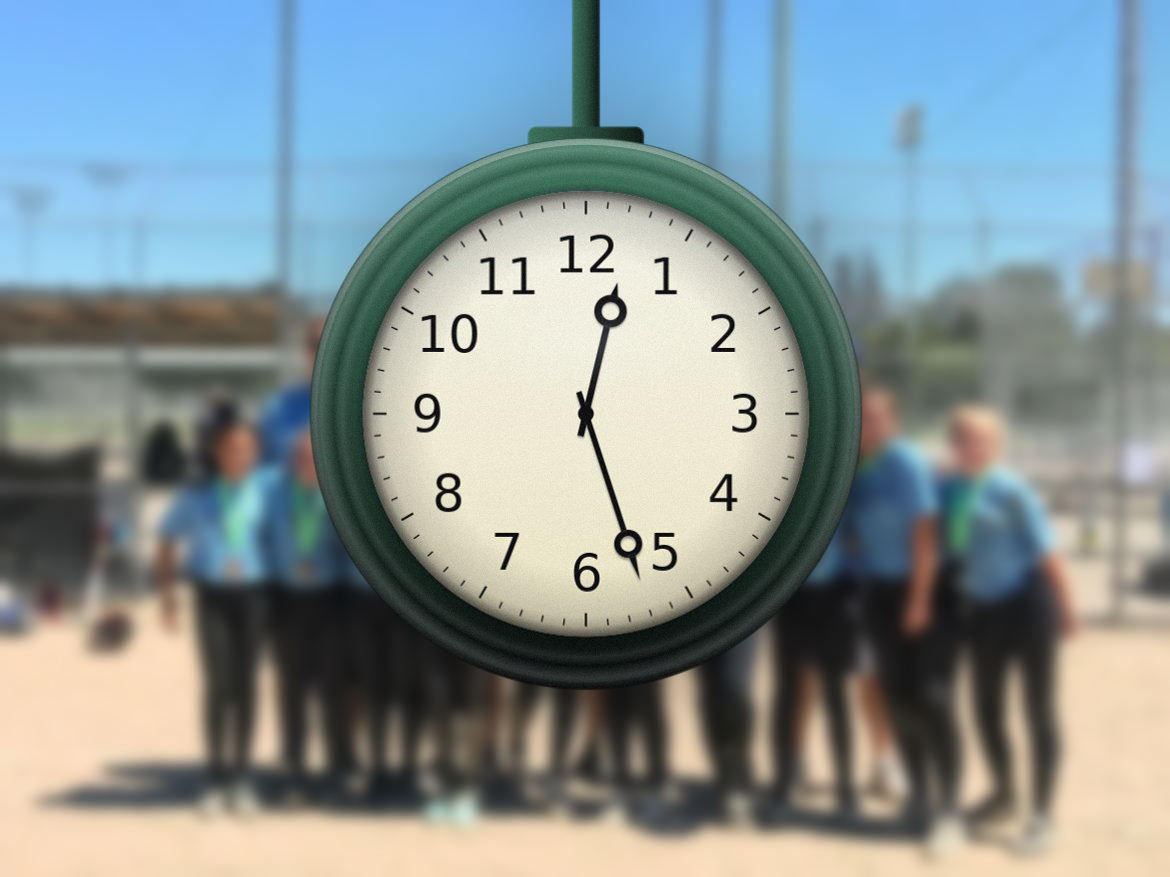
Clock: 12 h 27 min
